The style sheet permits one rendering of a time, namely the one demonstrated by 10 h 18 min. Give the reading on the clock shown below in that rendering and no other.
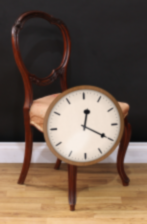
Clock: 12 h 20 min
